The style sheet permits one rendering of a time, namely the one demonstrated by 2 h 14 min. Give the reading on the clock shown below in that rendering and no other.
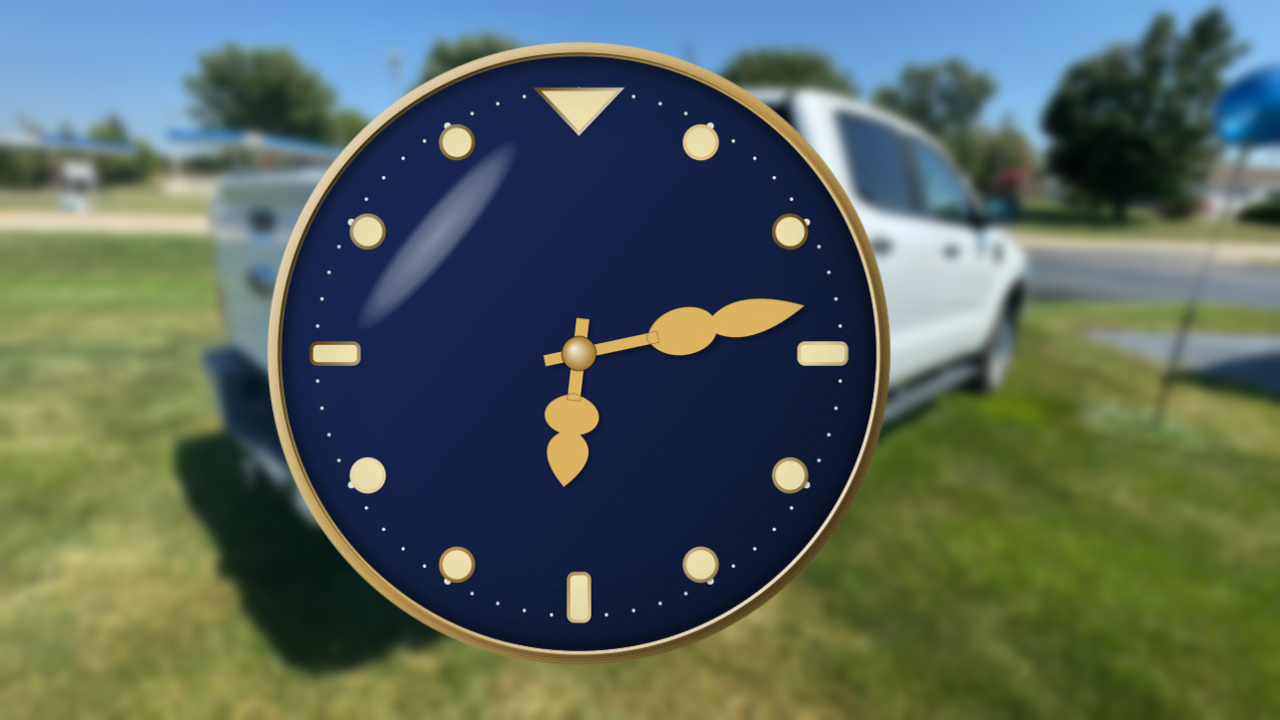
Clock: 6 h 13 min
